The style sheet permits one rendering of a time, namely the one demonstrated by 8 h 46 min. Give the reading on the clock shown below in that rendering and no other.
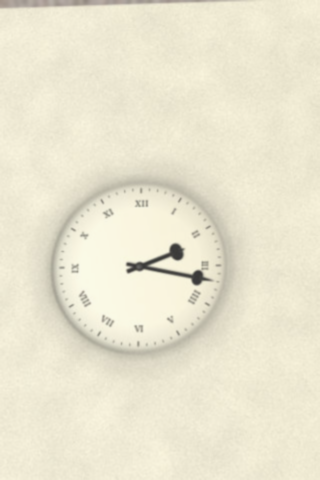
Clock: 2 h 17 min
